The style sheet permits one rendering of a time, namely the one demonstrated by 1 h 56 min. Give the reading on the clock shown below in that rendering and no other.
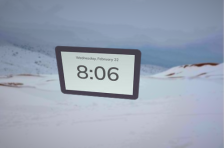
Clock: 8 h 06 min
